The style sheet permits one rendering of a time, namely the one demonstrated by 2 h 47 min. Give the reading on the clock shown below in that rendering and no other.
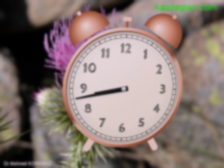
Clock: 8 h 43 min
